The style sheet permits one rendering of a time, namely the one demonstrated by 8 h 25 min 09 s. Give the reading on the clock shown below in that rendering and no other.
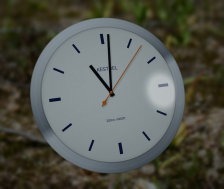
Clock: 11 h 01 min 07 s
